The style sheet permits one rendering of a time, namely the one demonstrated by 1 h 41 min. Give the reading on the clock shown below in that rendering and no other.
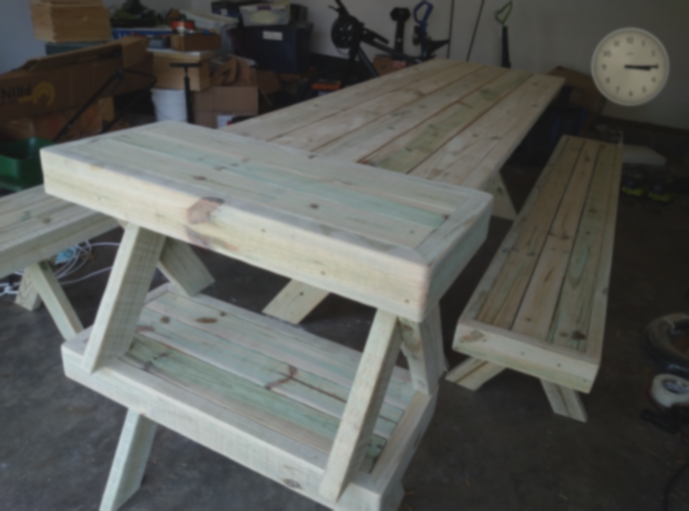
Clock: 3 h 15 min
